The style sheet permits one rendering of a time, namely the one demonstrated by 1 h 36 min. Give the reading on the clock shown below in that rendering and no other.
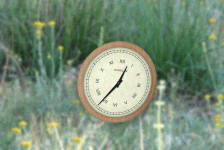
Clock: 12 h 36 min
